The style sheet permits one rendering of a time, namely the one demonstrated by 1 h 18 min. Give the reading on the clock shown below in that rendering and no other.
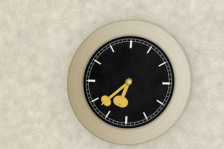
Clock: 6 h 38 min
